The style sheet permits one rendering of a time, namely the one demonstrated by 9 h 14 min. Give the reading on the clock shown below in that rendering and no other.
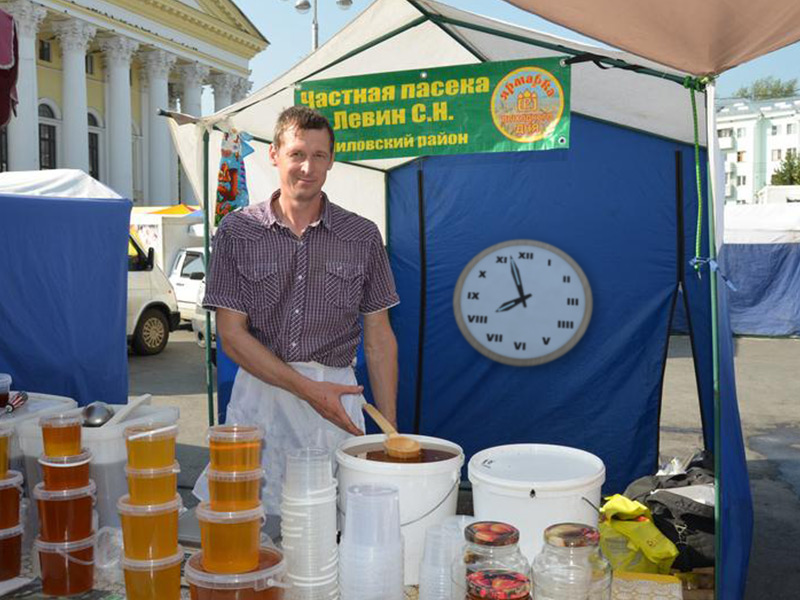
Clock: 7 h 57 min
